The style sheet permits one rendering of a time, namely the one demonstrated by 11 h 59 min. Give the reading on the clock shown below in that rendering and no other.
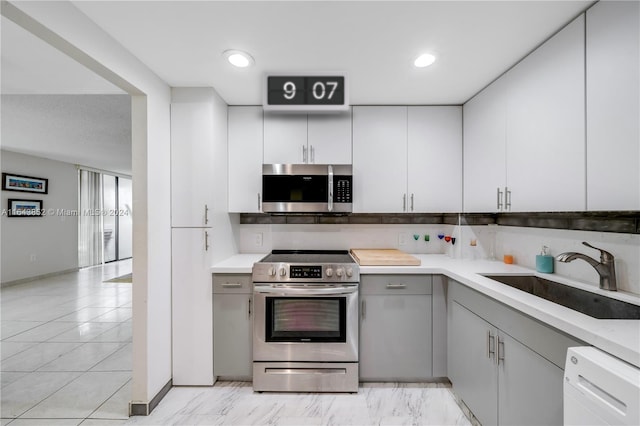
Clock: 9 h 07 min
